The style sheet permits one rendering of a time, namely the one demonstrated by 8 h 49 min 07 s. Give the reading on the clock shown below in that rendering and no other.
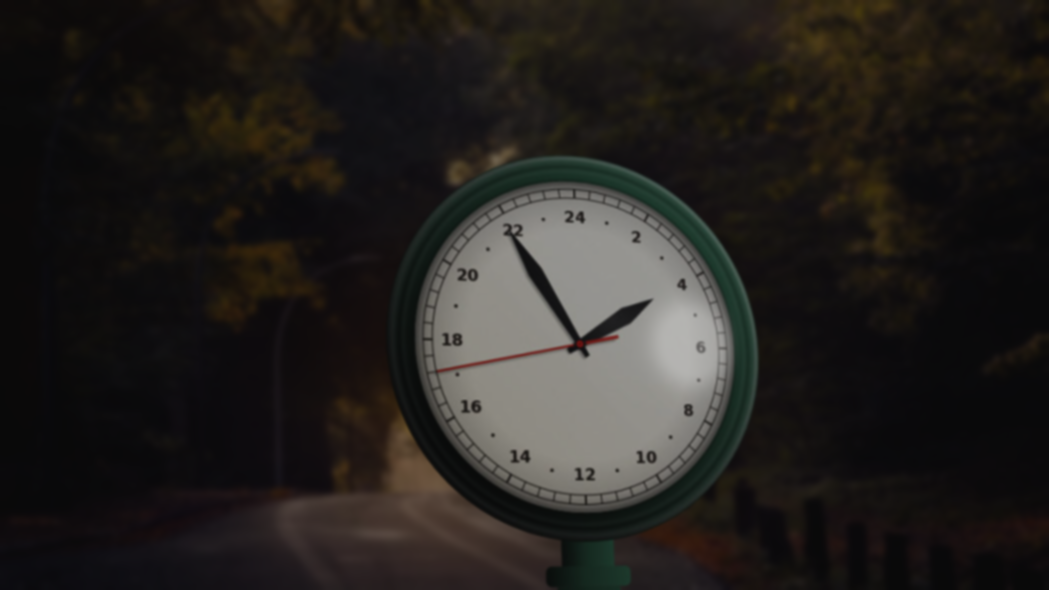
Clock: 3 h 54 min 43 s
